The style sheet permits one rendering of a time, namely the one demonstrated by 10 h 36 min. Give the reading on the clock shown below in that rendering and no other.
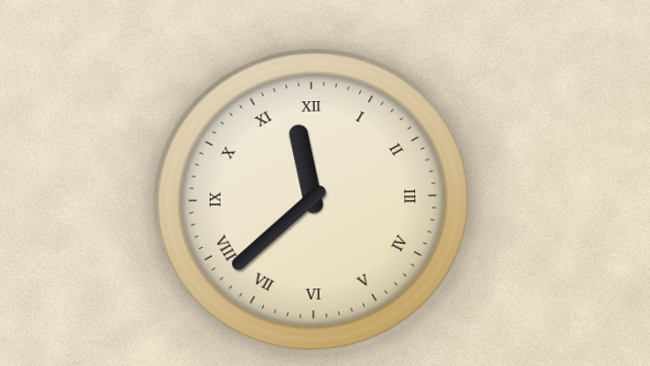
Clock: 11 h 38 min
